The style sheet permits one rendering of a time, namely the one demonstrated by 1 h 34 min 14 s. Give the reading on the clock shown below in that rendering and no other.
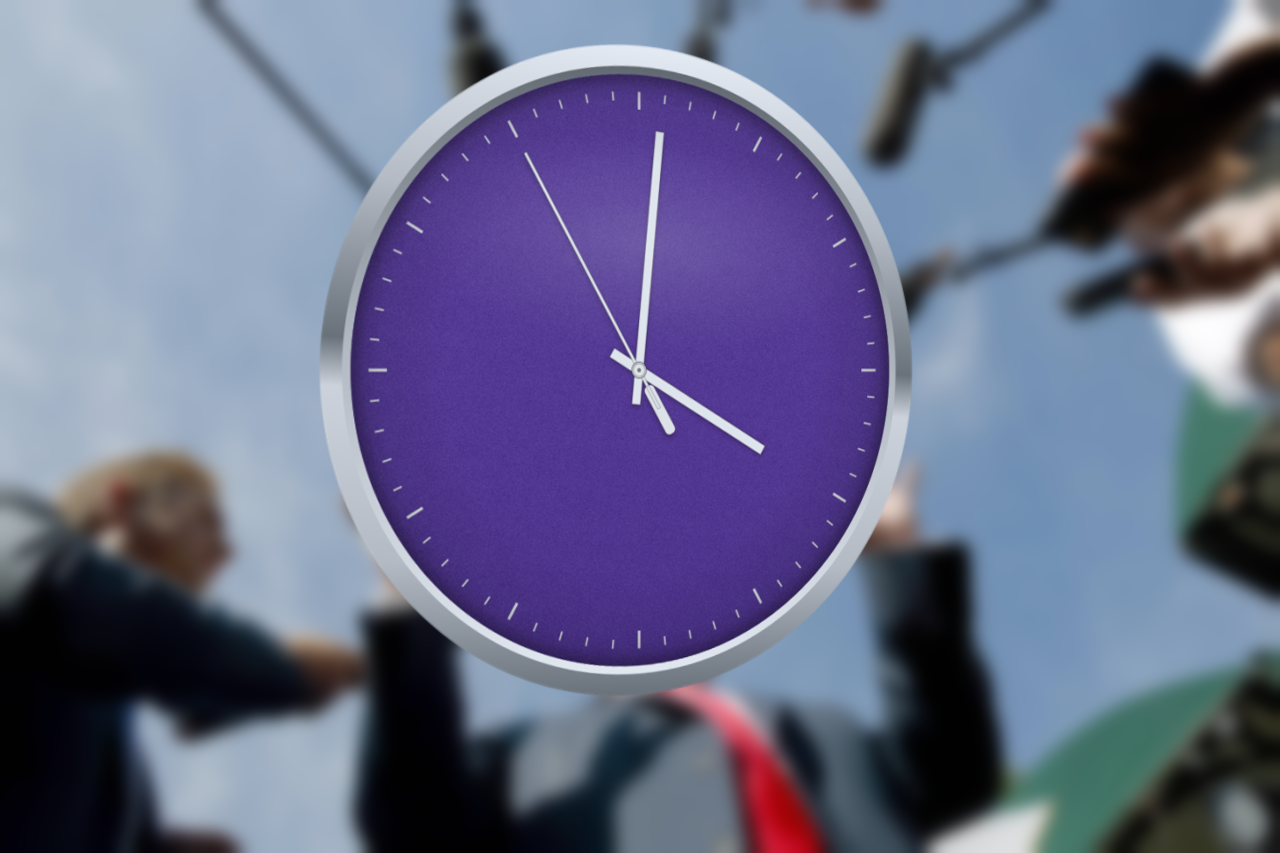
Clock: 4 h 00 min 55 s
